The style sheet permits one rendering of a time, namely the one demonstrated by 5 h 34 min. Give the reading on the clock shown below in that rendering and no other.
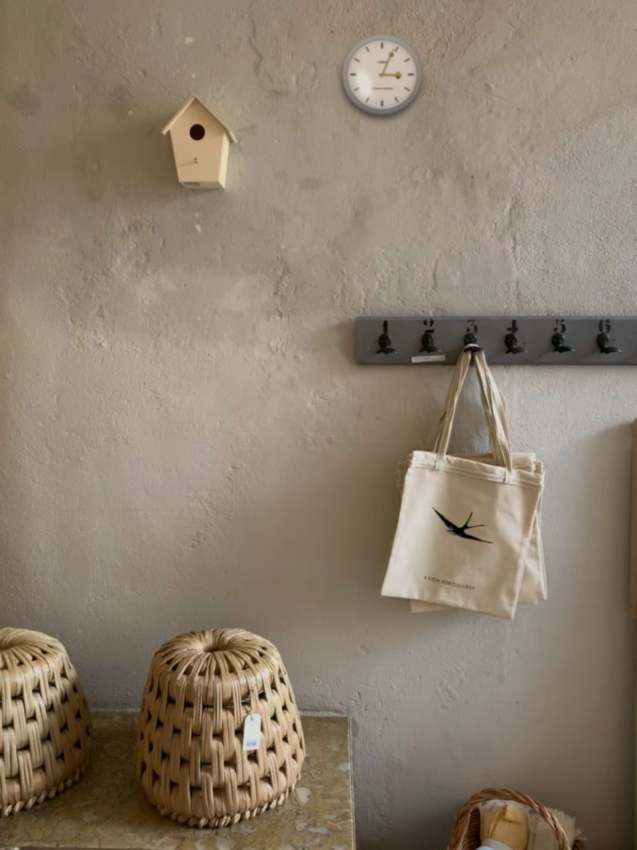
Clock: 3 h 04 min
